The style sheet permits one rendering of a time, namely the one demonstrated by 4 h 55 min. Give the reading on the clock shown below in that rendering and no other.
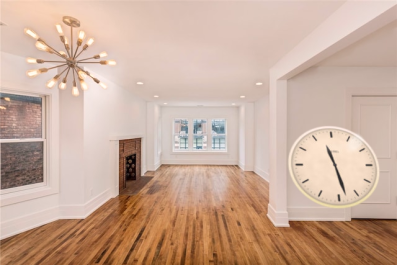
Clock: 11 h 28 min
